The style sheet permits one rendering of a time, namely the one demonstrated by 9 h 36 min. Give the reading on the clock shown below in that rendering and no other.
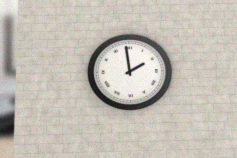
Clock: 1 h 59 min
